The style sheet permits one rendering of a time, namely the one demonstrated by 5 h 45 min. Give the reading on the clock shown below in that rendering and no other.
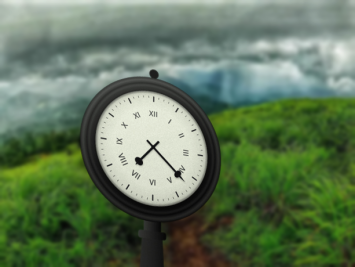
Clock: 7 h 22 min
